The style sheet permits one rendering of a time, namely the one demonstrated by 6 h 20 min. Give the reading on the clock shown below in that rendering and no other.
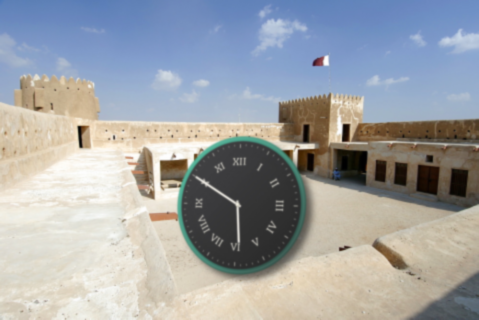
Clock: 5 h 50 min
